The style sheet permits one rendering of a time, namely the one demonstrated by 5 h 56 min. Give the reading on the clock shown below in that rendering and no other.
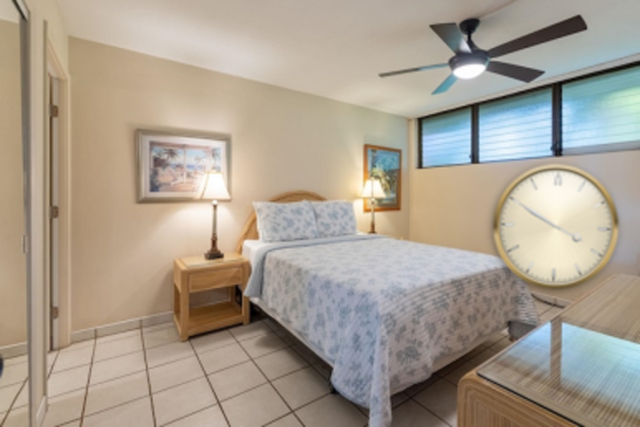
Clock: 3 h 50 min
